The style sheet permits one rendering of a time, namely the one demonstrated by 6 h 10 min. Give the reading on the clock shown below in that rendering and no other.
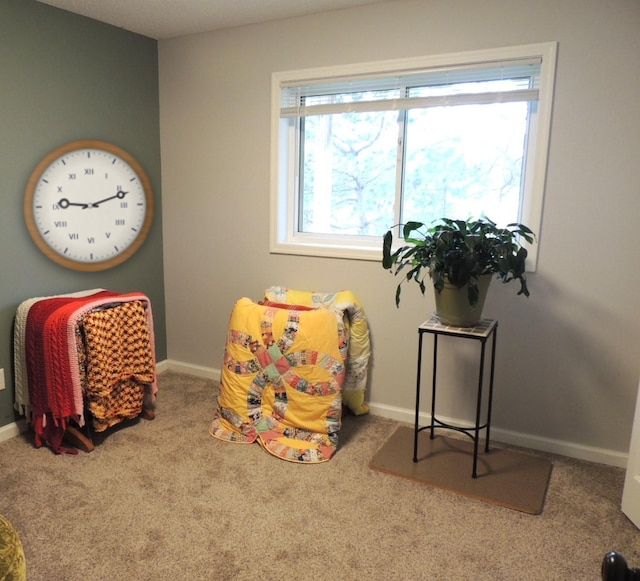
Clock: 9 h 12 min
